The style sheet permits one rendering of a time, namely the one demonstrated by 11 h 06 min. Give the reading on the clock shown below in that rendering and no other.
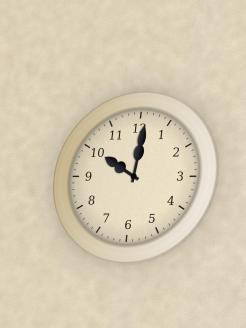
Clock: 10 h 01 min
